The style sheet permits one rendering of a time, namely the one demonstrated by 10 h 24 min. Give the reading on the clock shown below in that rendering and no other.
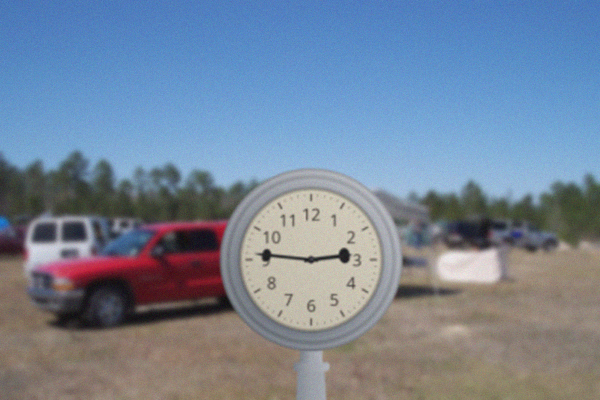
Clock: 2 h 46 min
